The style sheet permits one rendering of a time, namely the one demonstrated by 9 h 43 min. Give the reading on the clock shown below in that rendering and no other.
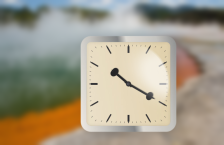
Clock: 10 h 20 min
